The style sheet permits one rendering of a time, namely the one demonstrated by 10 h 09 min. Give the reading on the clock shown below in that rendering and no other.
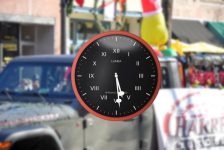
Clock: 5 h 29 min
